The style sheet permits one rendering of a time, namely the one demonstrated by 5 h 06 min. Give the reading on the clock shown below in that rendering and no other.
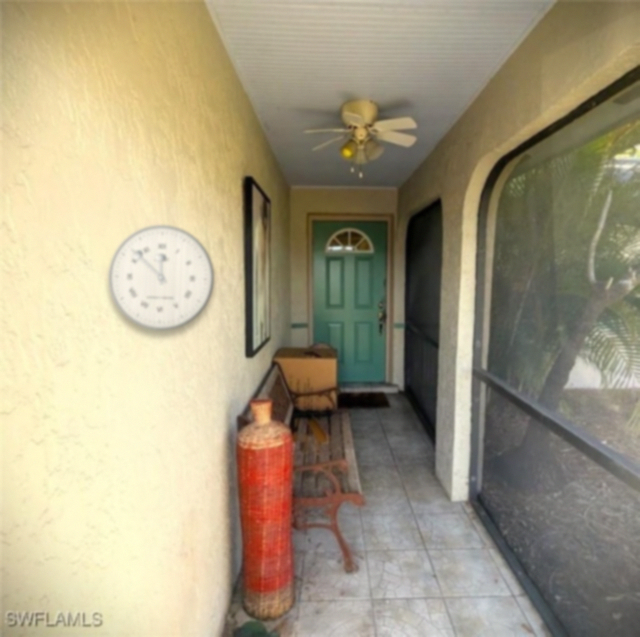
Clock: 11 h 52 min
